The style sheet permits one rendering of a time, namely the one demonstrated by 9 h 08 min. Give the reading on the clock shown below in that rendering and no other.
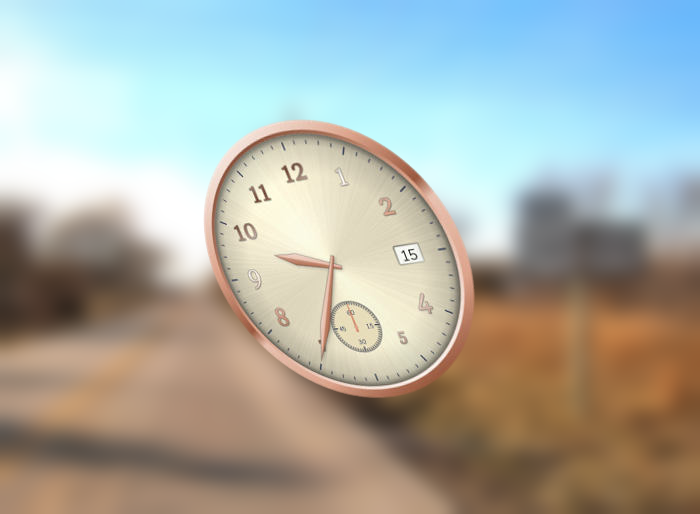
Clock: 9 h 35 min
